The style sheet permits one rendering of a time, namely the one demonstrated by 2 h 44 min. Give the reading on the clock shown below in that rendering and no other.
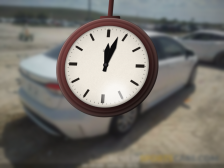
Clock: 12 h 03 min
